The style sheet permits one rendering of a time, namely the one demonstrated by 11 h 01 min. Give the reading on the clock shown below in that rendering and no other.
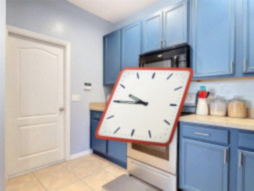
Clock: 9 h 45 min
